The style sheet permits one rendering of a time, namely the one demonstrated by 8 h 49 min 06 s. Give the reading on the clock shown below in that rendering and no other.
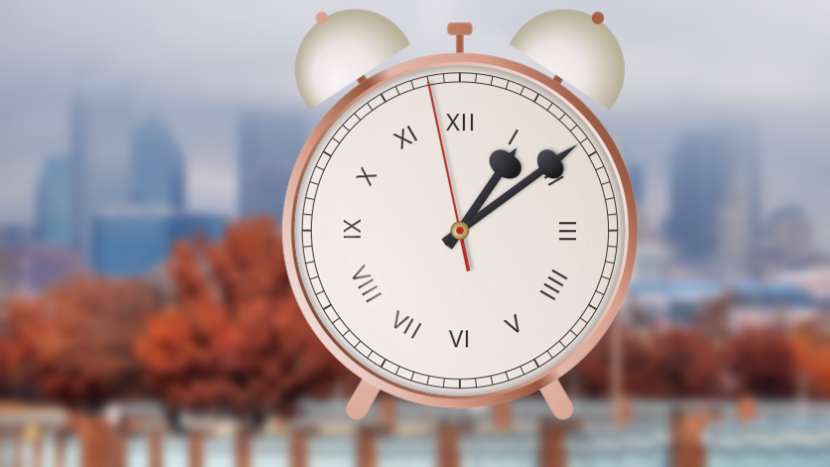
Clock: 1 h 08 min 58 s
